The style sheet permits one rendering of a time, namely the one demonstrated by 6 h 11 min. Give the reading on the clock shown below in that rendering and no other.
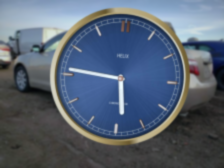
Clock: 5 h 46 min
